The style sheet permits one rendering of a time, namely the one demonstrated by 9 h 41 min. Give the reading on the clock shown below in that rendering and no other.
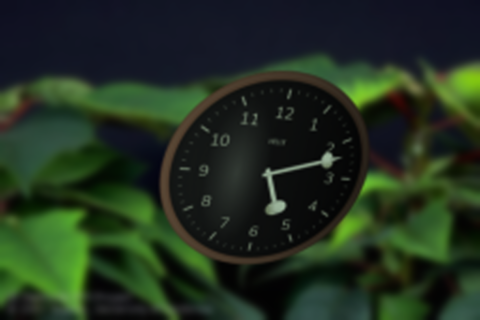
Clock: 5 h 12 min
